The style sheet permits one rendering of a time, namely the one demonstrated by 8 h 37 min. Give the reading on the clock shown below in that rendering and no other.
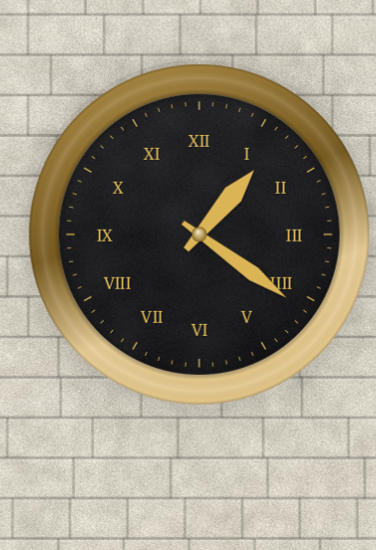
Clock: 1 h 21 min
